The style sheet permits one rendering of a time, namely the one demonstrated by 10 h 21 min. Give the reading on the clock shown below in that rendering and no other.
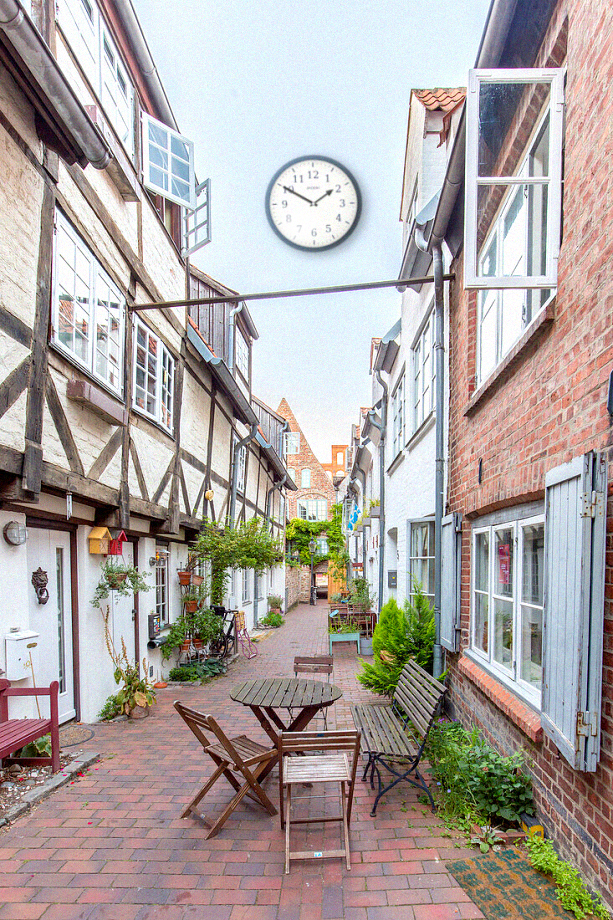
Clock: 1 h 50 min
